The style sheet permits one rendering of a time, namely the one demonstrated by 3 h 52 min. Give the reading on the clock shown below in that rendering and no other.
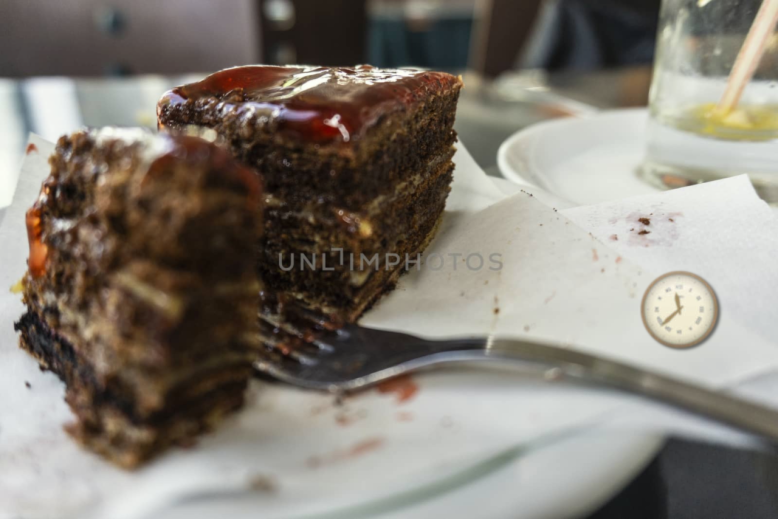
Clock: 11 h 38 min
